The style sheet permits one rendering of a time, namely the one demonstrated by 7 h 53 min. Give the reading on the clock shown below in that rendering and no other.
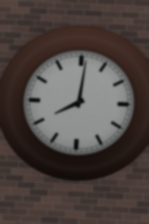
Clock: 8 h 01 min
